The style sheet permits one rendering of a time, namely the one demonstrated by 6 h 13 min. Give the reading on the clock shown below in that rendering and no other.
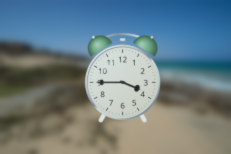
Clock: 3 h 45 min
